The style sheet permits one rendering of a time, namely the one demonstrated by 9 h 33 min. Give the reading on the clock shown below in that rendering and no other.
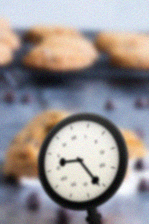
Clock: 9 h 26 min
